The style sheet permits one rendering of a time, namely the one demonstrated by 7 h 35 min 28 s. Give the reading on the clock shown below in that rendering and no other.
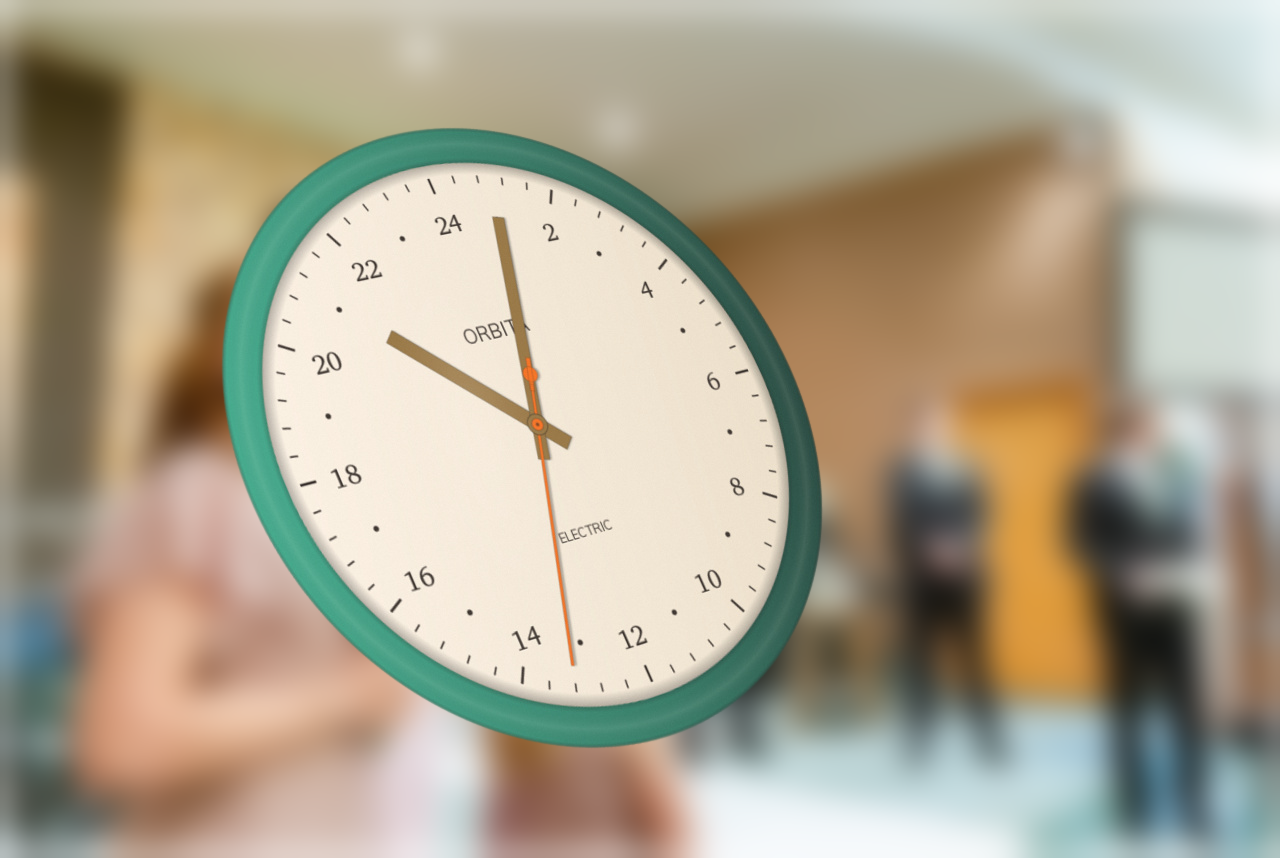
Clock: 21 h 02 min 33 s
